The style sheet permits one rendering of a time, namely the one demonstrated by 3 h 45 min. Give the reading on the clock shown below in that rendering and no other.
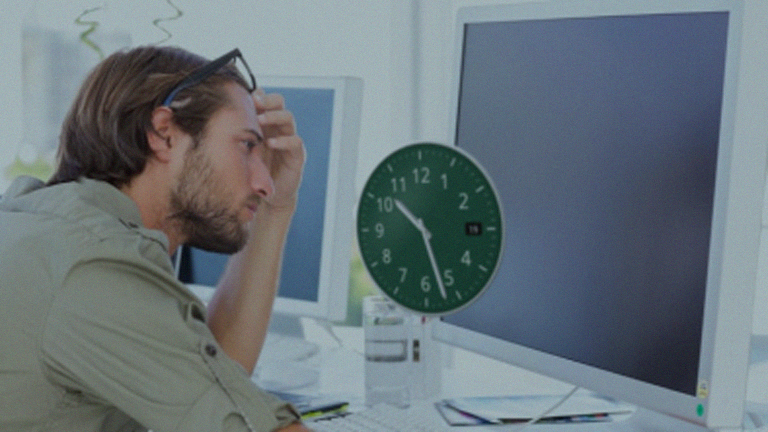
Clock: 10 h 27 min
